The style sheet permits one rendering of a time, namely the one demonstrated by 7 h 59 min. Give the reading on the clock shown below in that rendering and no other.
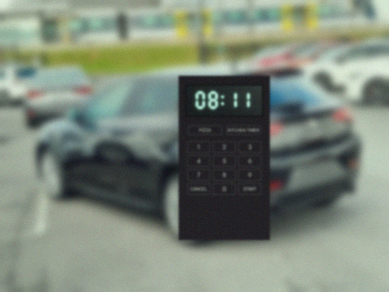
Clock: 8 h 11 min
